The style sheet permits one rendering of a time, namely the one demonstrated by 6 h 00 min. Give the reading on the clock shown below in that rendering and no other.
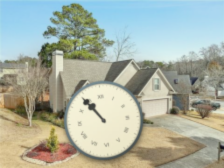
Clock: 10 h 54 min
